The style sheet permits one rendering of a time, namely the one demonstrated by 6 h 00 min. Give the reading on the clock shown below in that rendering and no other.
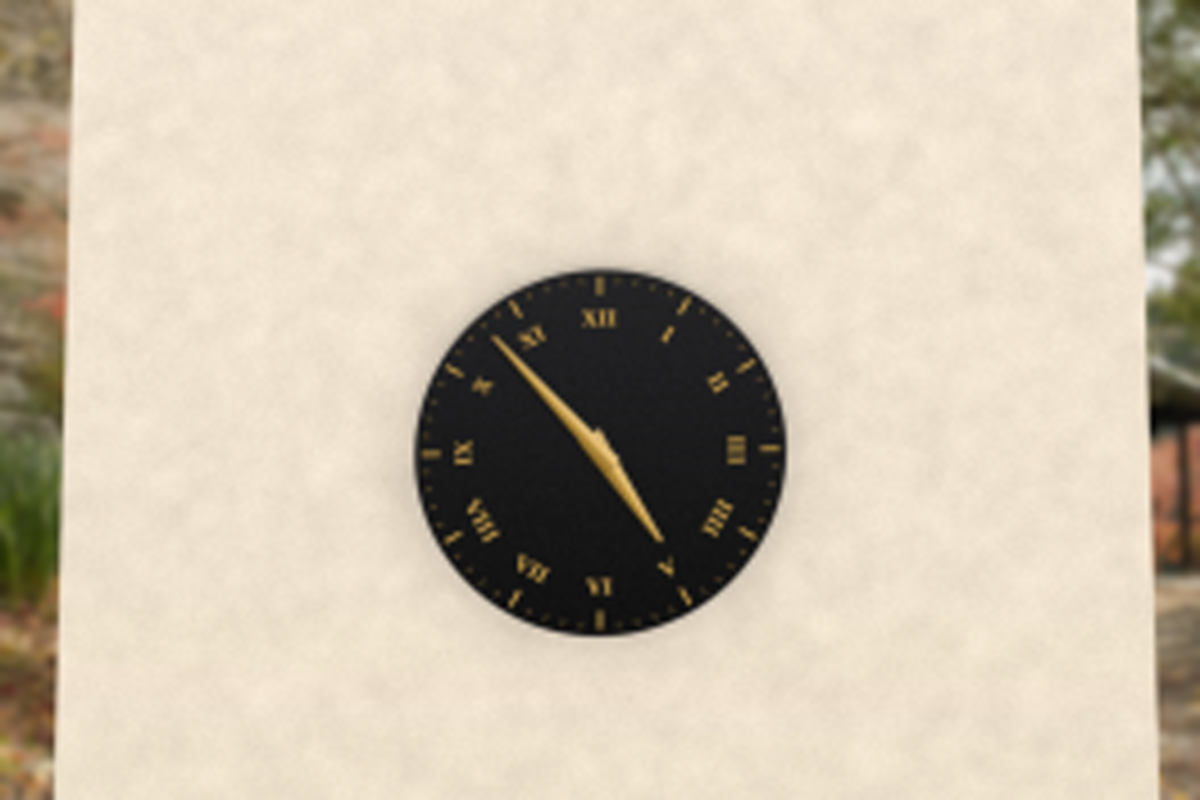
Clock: 4 h 53 min
